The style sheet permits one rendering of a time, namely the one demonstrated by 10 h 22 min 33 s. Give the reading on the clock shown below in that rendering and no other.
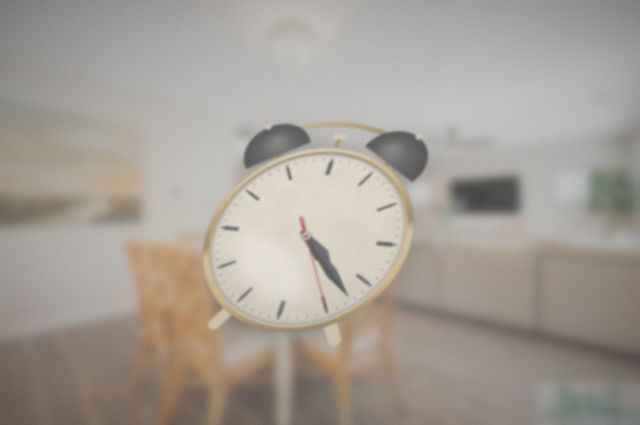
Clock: 4 h 22 min 25 s
